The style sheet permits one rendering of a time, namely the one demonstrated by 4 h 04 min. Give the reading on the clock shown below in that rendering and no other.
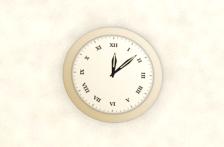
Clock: 12 h 08 min
